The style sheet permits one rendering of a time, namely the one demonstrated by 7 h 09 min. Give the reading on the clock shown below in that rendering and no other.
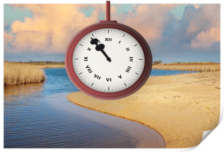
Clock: 10 h 54 min
